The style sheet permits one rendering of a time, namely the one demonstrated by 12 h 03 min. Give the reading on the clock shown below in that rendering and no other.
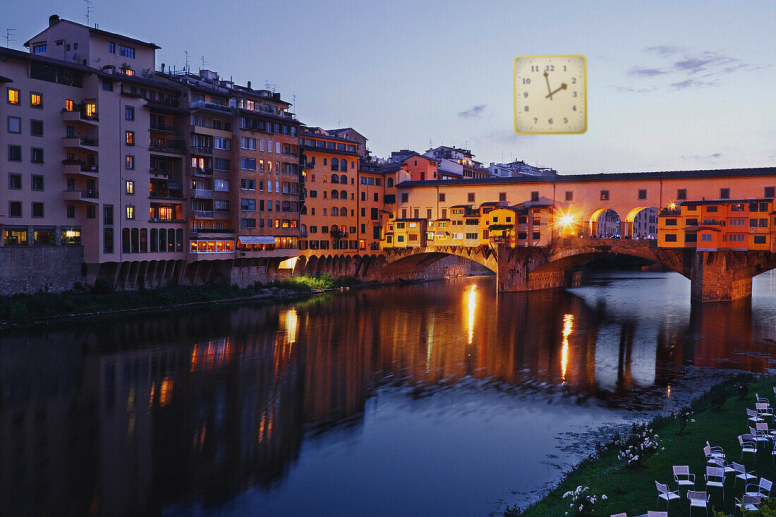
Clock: 1 h 58 min
